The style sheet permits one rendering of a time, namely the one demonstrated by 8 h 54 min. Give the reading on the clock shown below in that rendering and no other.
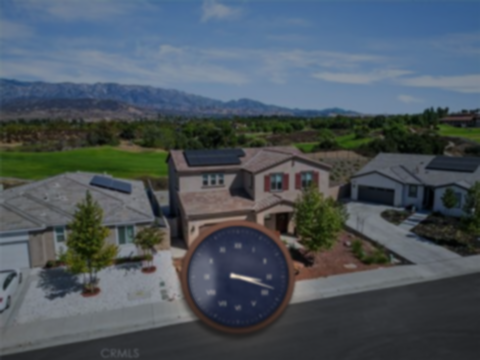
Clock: 3 h 18 min
